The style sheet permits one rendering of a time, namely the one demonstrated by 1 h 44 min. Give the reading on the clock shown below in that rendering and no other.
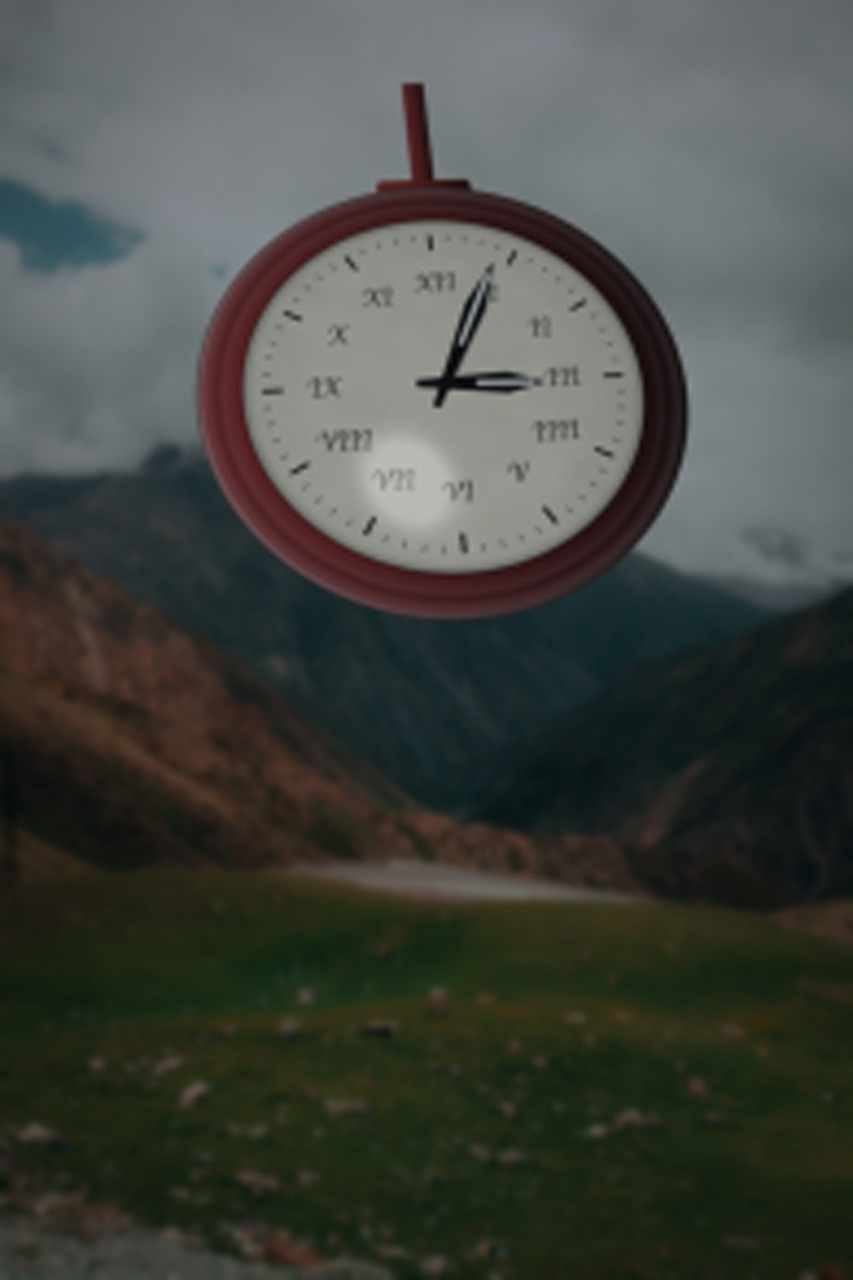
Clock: 3 h 04 min
